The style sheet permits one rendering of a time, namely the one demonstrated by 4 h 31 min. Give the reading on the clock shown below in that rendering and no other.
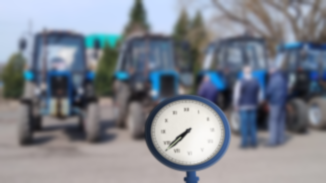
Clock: 7 h 38 min
